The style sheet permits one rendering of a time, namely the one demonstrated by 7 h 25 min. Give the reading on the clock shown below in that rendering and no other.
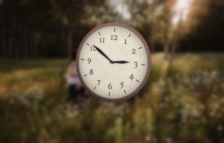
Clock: 2 h 51 min
